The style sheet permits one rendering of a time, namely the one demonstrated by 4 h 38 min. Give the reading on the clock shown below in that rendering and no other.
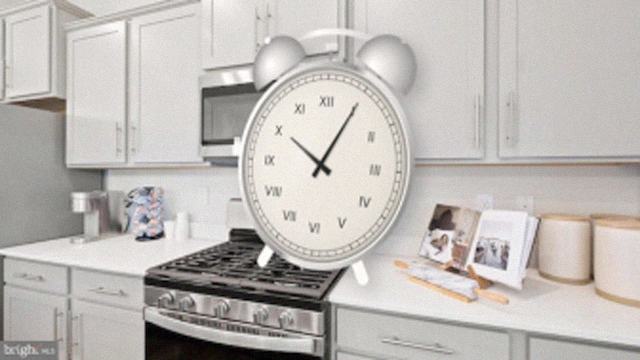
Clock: 10 h 05 min
